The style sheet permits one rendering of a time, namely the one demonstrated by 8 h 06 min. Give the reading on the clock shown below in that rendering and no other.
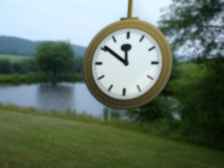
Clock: 11 h 51 min
